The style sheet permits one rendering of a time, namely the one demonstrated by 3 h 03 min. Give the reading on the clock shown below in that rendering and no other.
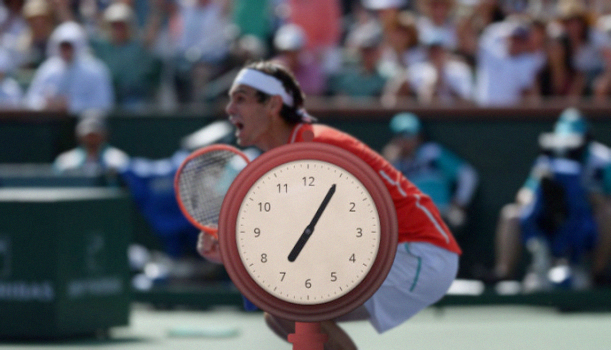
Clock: 7 h 05 min
